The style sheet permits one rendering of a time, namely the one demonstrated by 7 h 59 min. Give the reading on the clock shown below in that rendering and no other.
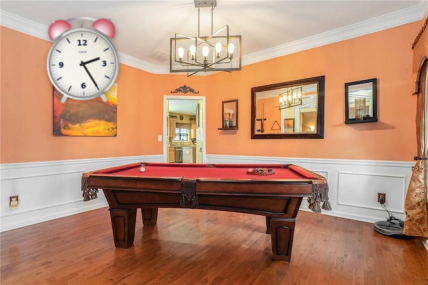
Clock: 2 h 25 min
